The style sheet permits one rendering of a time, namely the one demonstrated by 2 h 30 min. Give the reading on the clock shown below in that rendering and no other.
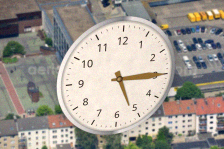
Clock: 5 h 15 min
